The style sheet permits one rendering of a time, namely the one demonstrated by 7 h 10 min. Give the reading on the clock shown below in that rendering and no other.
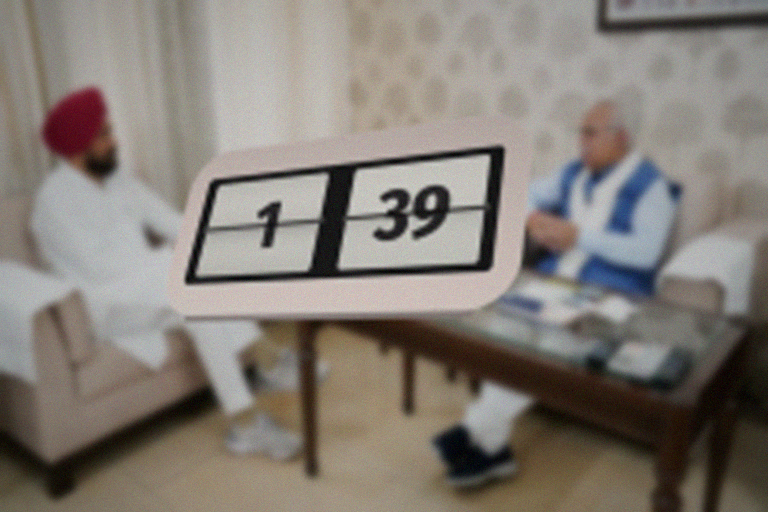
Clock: 1 h 39 min
